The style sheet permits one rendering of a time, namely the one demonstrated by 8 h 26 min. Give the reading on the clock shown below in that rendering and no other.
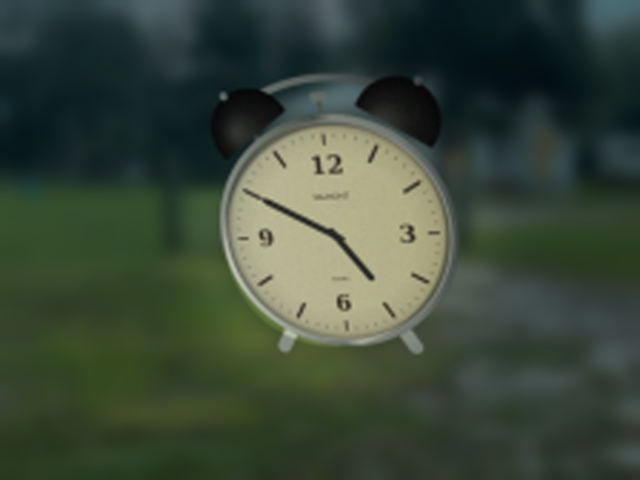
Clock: 4 h 50 min
